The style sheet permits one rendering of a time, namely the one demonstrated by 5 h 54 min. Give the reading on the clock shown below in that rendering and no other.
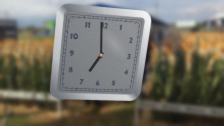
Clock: 6 h 59 min
